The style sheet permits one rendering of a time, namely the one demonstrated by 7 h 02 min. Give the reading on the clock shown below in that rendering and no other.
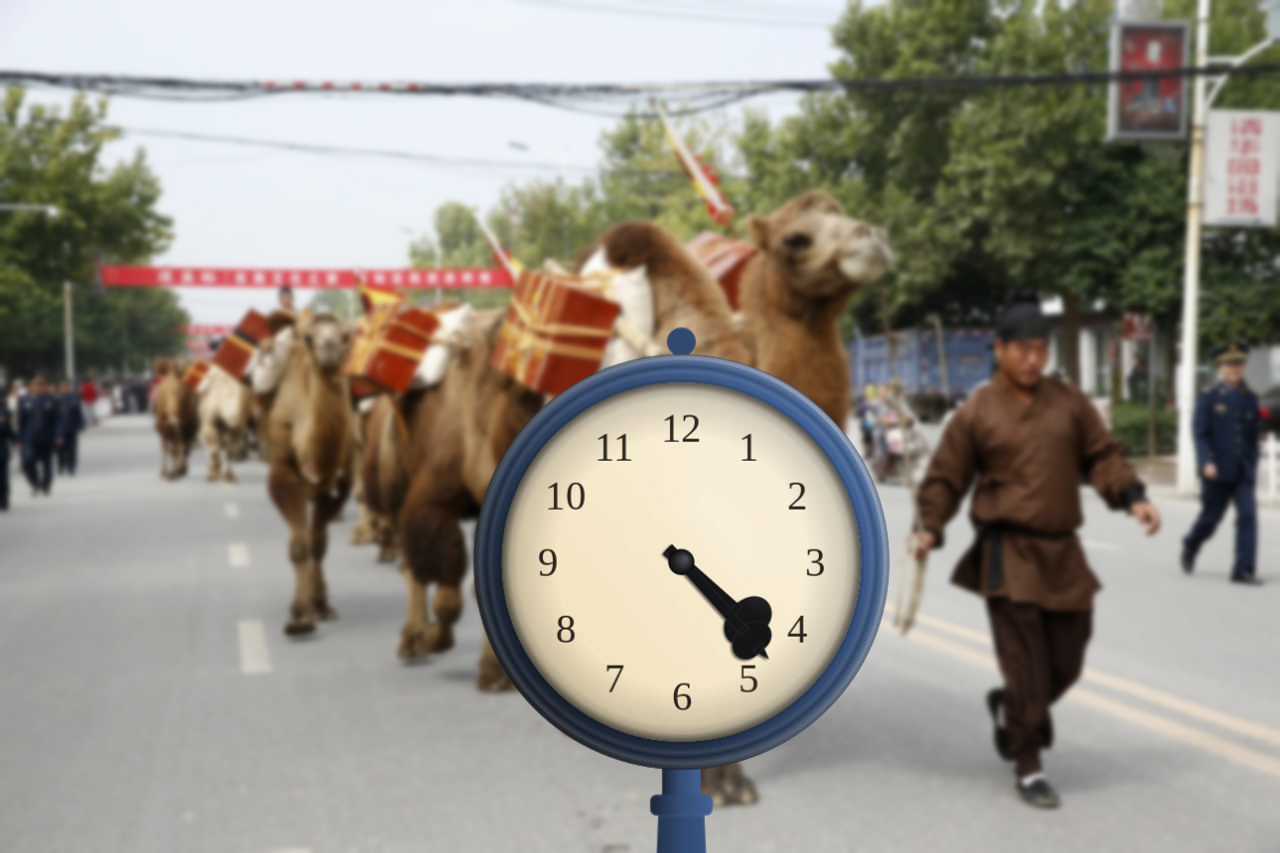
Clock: 4 h 23 min
